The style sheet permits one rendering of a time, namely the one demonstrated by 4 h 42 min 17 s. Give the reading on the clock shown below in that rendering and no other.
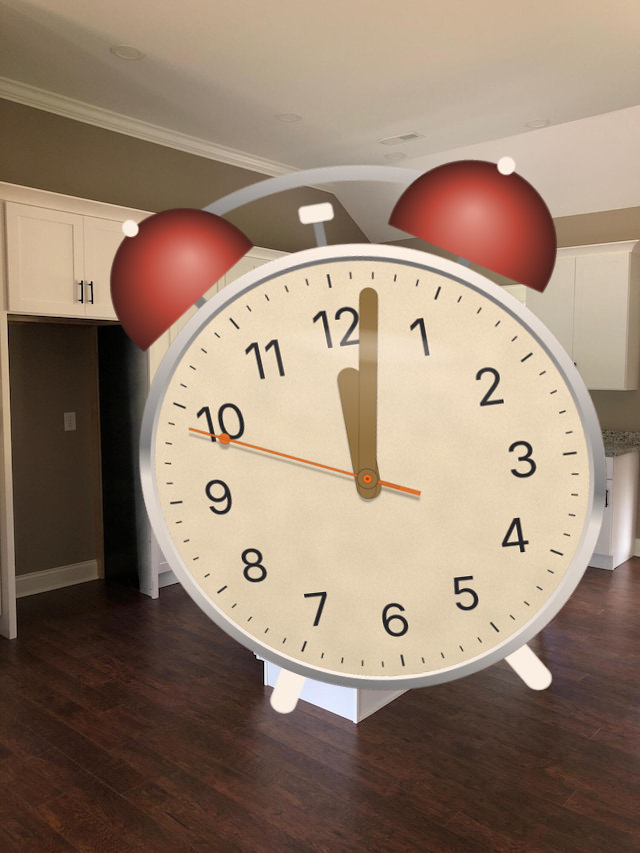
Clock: 12 h 01 min 49 s
